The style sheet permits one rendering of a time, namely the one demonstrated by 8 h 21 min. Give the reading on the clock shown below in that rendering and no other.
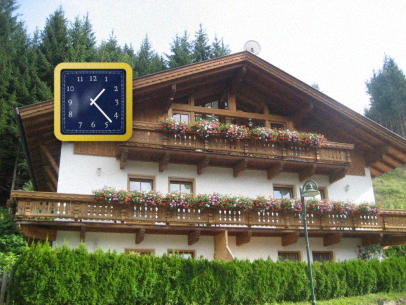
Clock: 1 h 23 min
